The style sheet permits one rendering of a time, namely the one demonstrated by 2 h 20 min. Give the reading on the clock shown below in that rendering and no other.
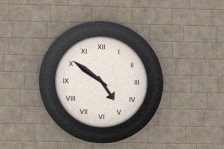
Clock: 4 h 51 min
